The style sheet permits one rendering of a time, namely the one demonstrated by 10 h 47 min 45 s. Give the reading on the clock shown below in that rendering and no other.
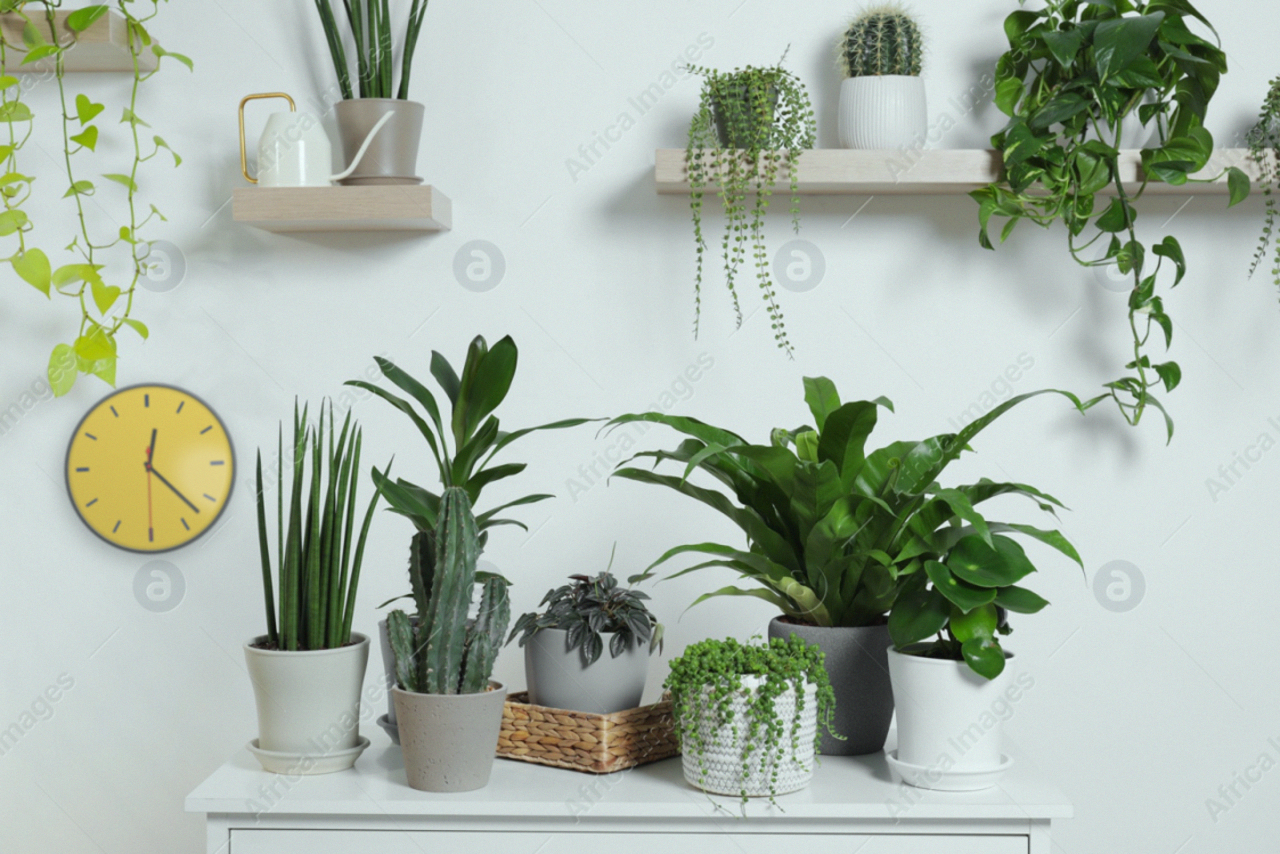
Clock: 12 h 22 min 30 s
